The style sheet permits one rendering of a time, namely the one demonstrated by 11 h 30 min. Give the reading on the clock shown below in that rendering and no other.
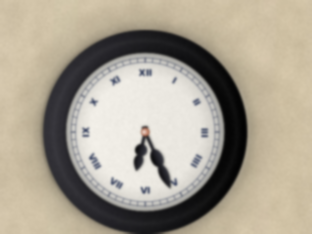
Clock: 6 h 26 min
